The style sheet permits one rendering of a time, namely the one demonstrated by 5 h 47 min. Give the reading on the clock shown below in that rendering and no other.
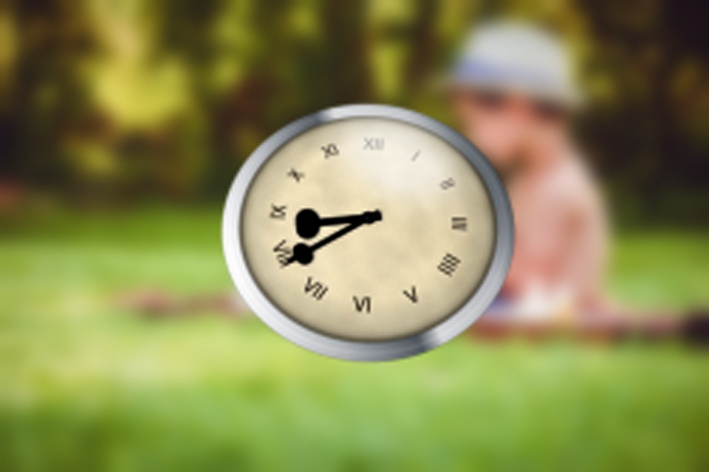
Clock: 8 h 39 min
